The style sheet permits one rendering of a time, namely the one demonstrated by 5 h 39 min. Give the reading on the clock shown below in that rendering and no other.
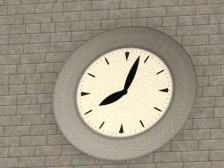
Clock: 8 h 03 min
